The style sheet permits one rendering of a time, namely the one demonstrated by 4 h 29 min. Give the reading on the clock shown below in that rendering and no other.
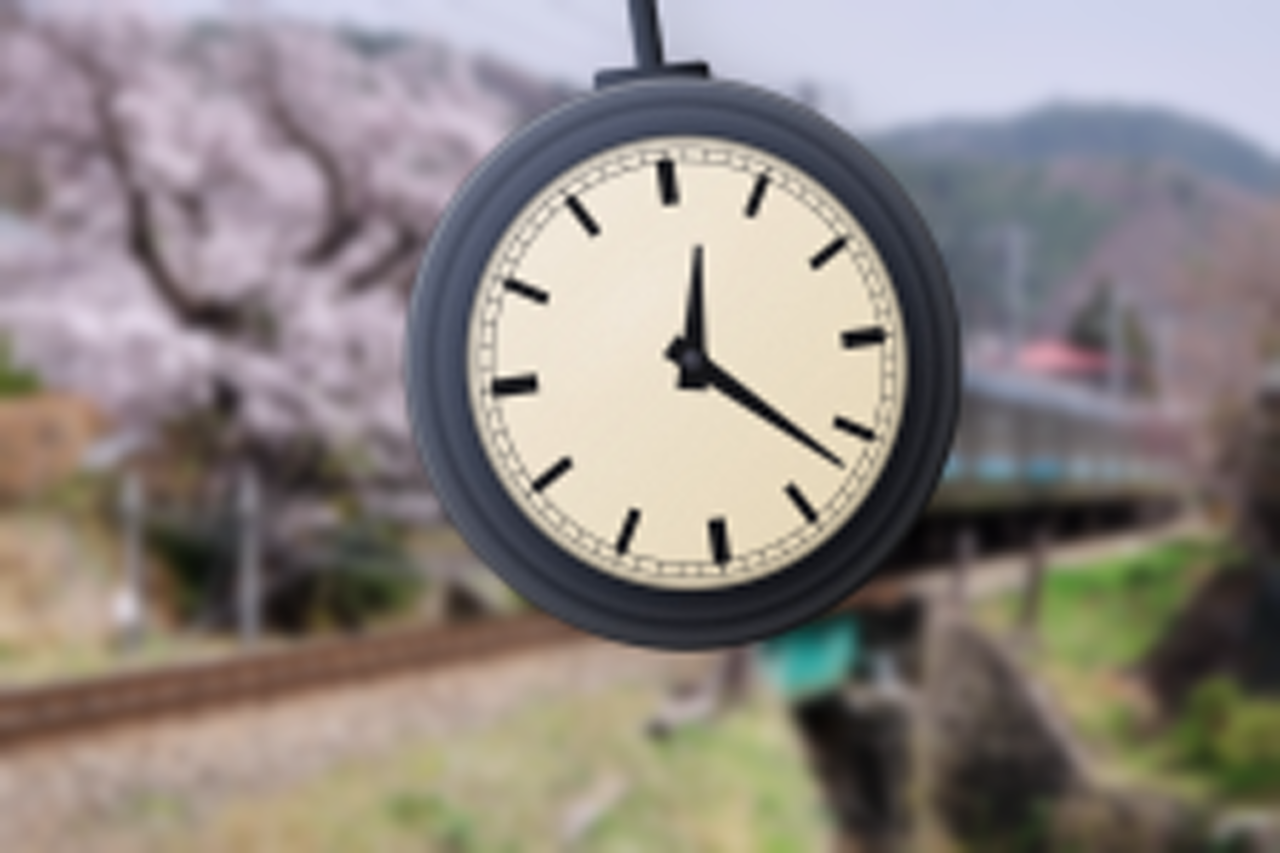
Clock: 12 h 22 min
